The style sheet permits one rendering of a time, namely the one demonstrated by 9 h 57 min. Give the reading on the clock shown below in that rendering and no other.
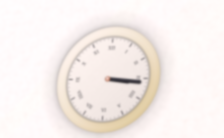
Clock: 3 h 16 min
